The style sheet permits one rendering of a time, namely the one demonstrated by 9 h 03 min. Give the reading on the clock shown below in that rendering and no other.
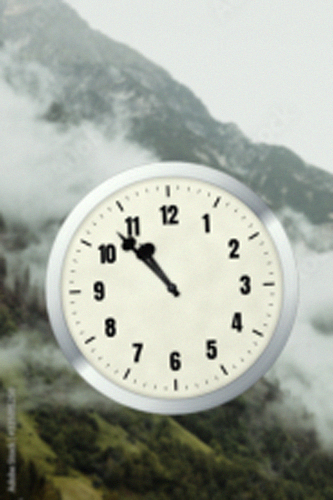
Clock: 10 h 53 min
